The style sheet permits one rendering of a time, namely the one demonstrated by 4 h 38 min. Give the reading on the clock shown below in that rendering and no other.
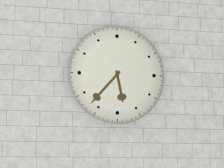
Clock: 5 h 37 min
